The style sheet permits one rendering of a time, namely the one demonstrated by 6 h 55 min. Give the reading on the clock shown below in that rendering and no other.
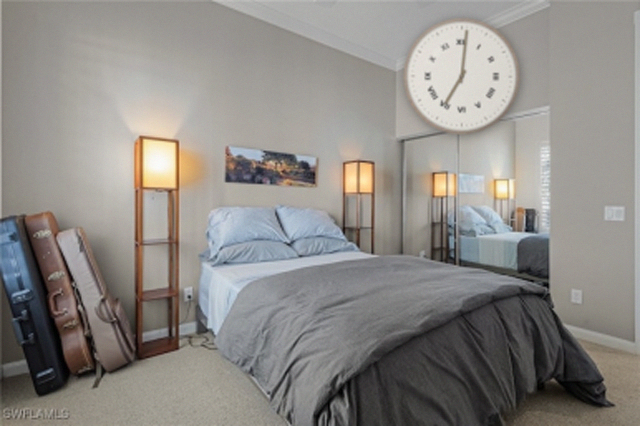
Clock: 7 h 01 min
